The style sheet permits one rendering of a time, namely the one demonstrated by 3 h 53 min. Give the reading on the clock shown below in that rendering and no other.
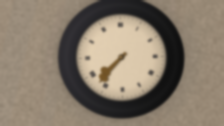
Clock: 7 h 37 min
